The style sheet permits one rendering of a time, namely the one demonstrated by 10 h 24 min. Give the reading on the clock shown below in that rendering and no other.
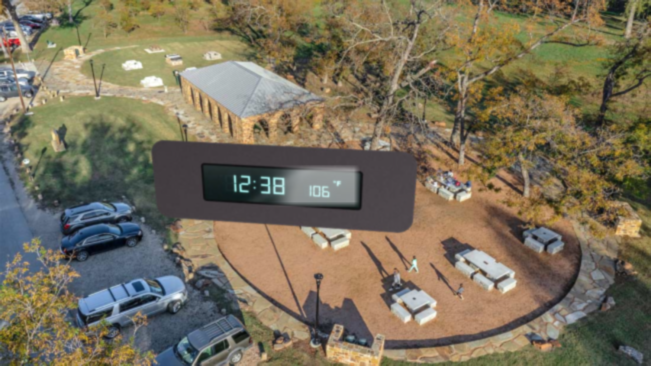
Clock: 12 h 38 min
